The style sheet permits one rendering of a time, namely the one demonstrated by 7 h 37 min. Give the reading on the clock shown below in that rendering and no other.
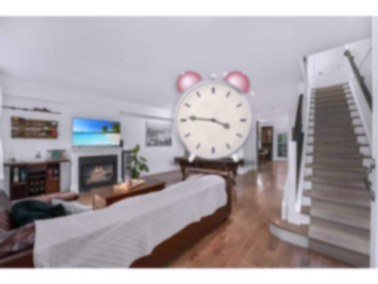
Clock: 3 h 46 min
